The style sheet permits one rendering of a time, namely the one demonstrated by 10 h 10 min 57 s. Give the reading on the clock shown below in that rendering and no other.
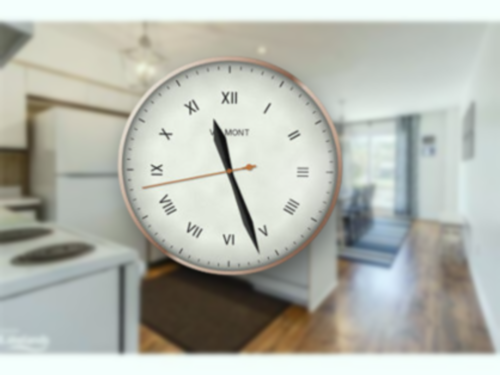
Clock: 11 h 26 min 43 s
